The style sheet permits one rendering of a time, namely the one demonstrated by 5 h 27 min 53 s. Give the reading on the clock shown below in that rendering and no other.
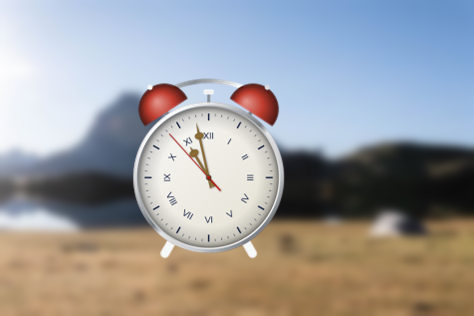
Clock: 10 h 57 min 53 s
